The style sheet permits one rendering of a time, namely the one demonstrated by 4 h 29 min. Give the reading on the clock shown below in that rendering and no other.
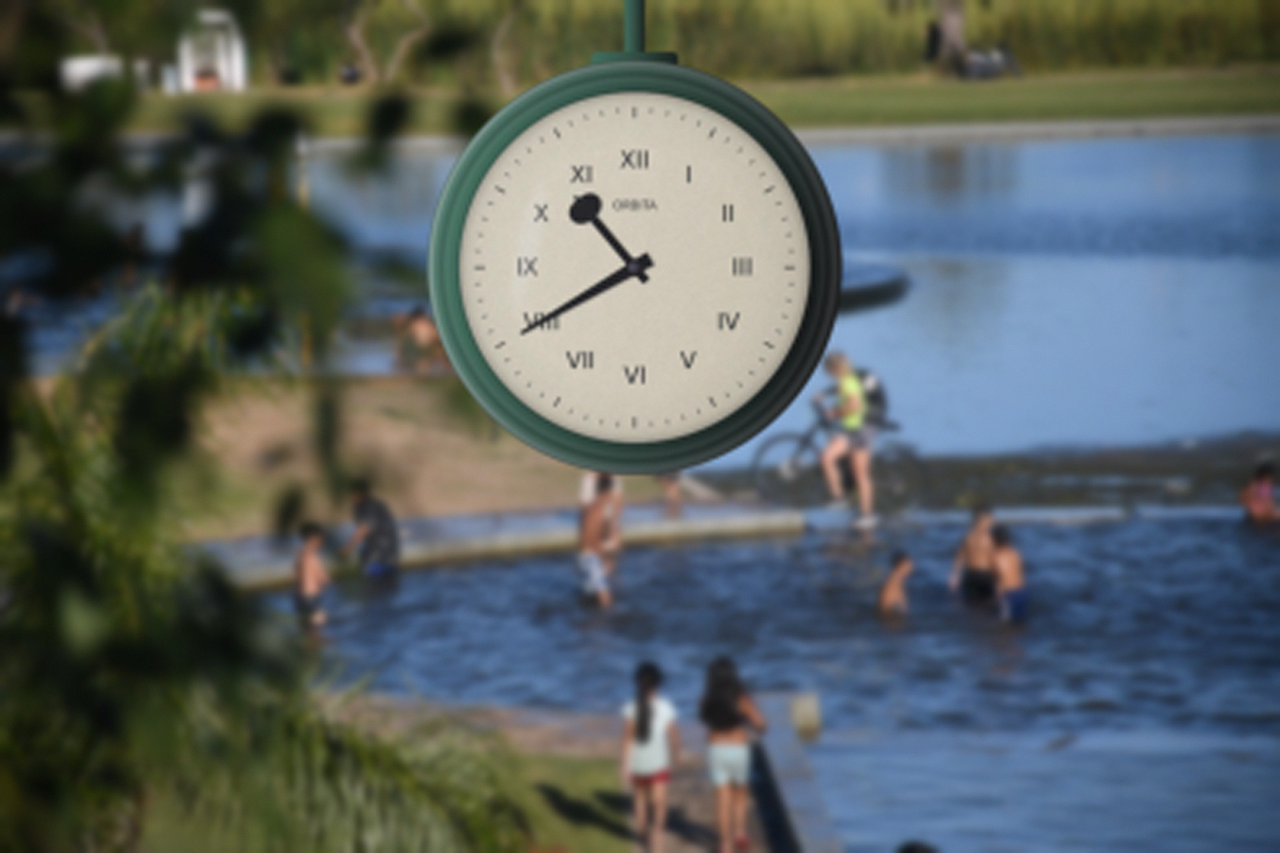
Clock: 10 h 40 min
